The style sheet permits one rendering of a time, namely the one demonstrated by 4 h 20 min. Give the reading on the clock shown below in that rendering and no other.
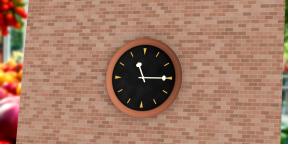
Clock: 11 h 15 min
